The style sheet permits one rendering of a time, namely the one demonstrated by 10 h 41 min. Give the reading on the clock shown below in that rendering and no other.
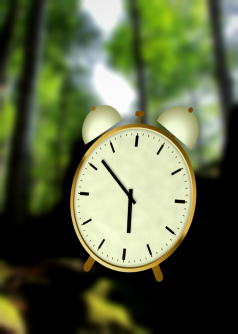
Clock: 5 h 52 min
